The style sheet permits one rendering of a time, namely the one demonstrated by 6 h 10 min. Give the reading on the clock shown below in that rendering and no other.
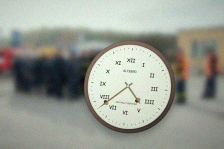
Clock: 4 h 38 min
